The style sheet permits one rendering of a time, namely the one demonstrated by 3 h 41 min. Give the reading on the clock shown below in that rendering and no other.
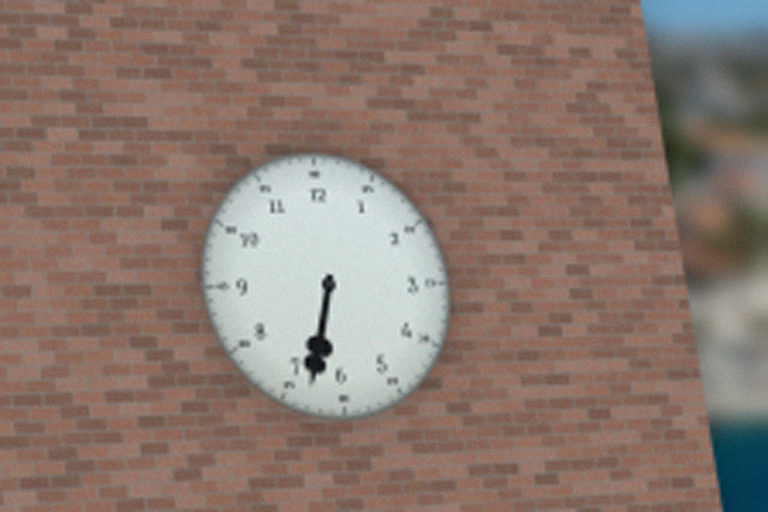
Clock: 6 h 33 min
